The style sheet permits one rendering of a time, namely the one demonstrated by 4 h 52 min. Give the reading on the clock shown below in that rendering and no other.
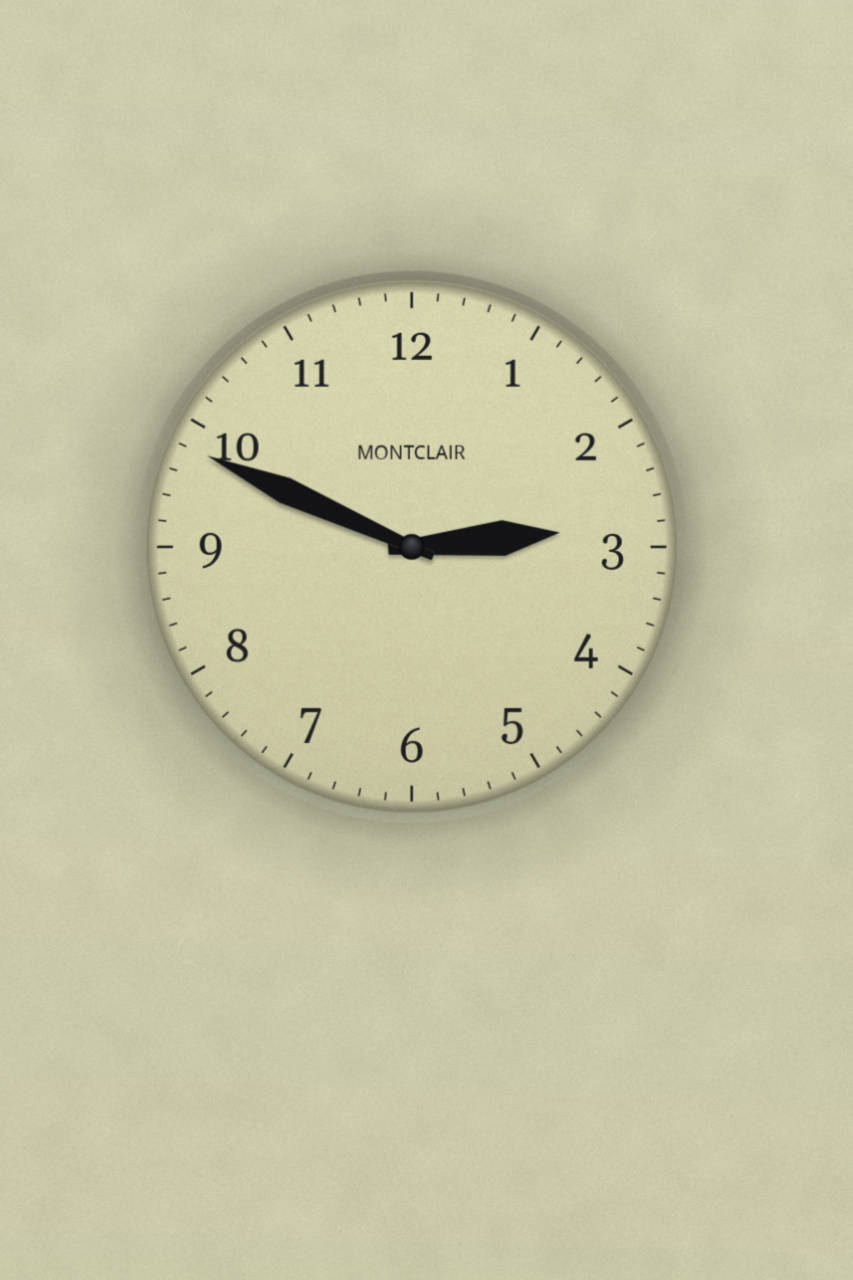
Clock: 2 h 49 min
